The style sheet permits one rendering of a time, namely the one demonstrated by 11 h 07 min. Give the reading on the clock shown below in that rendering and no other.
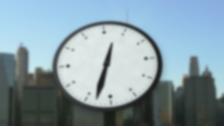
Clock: 12 h 33 min
